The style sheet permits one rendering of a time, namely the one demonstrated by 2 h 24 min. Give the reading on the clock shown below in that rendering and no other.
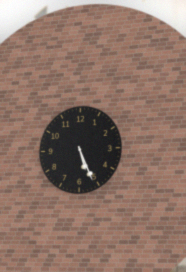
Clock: 5 h 26 min
